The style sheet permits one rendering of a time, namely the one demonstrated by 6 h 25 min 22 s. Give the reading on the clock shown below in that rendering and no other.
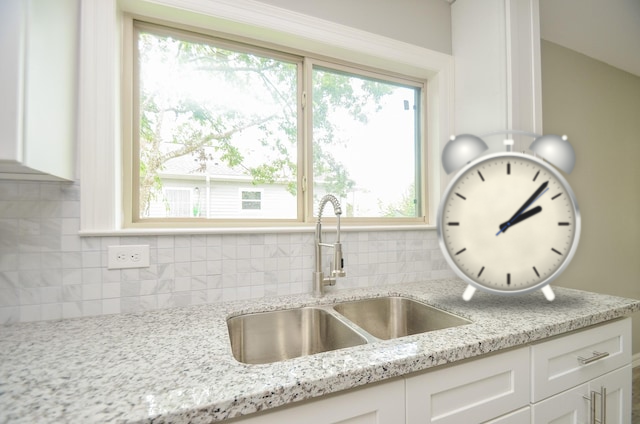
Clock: 2 h 07 min 08 s
